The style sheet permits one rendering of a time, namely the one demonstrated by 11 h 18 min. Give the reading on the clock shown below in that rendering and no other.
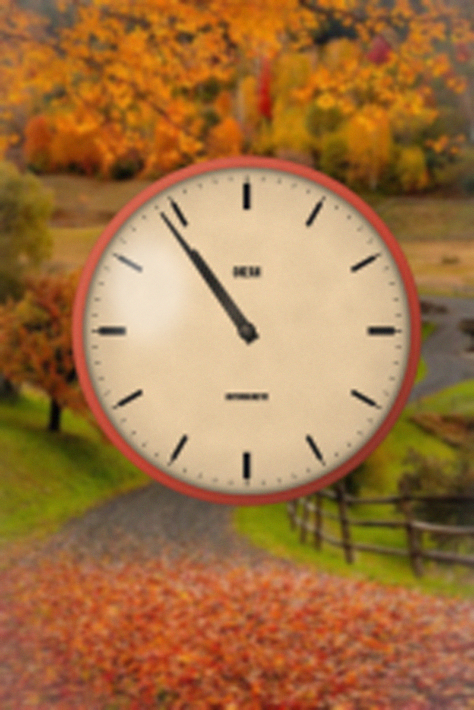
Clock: 10 h 54 min
